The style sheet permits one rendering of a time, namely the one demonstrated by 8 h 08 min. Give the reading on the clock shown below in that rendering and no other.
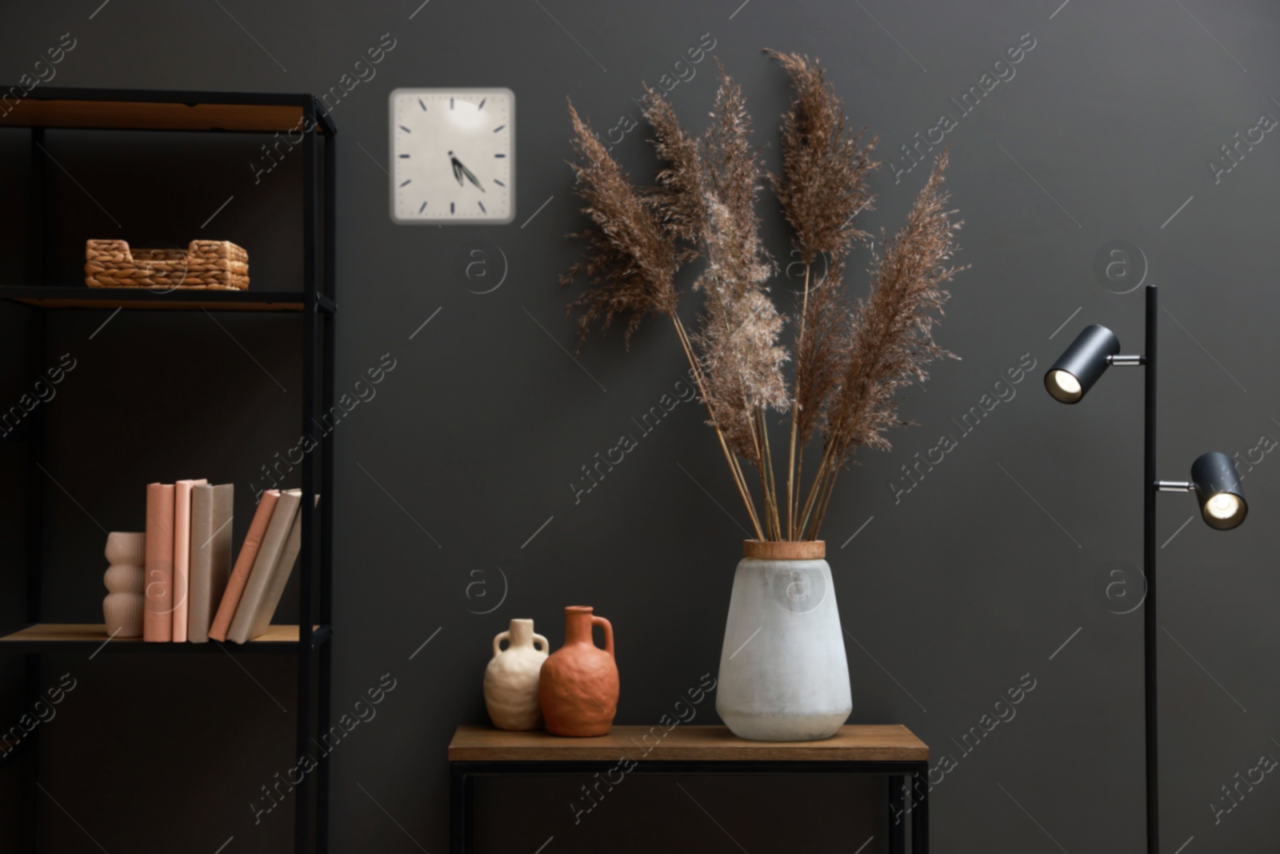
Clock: 5 h 23 min
